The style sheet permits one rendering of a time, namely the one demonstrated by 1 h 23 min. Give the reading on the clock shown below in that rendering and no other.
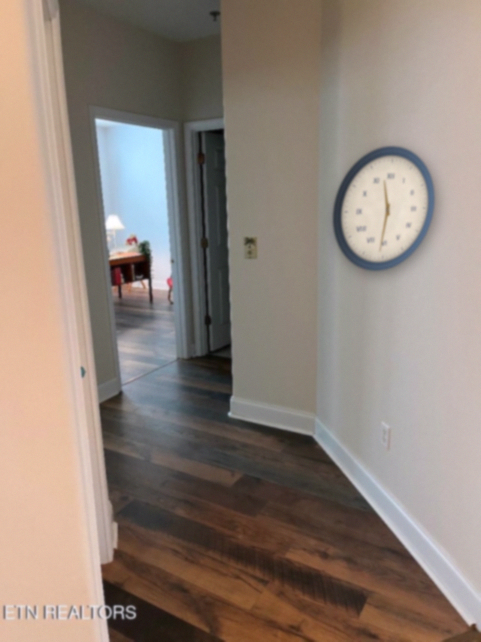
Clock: 11 h 31 min
